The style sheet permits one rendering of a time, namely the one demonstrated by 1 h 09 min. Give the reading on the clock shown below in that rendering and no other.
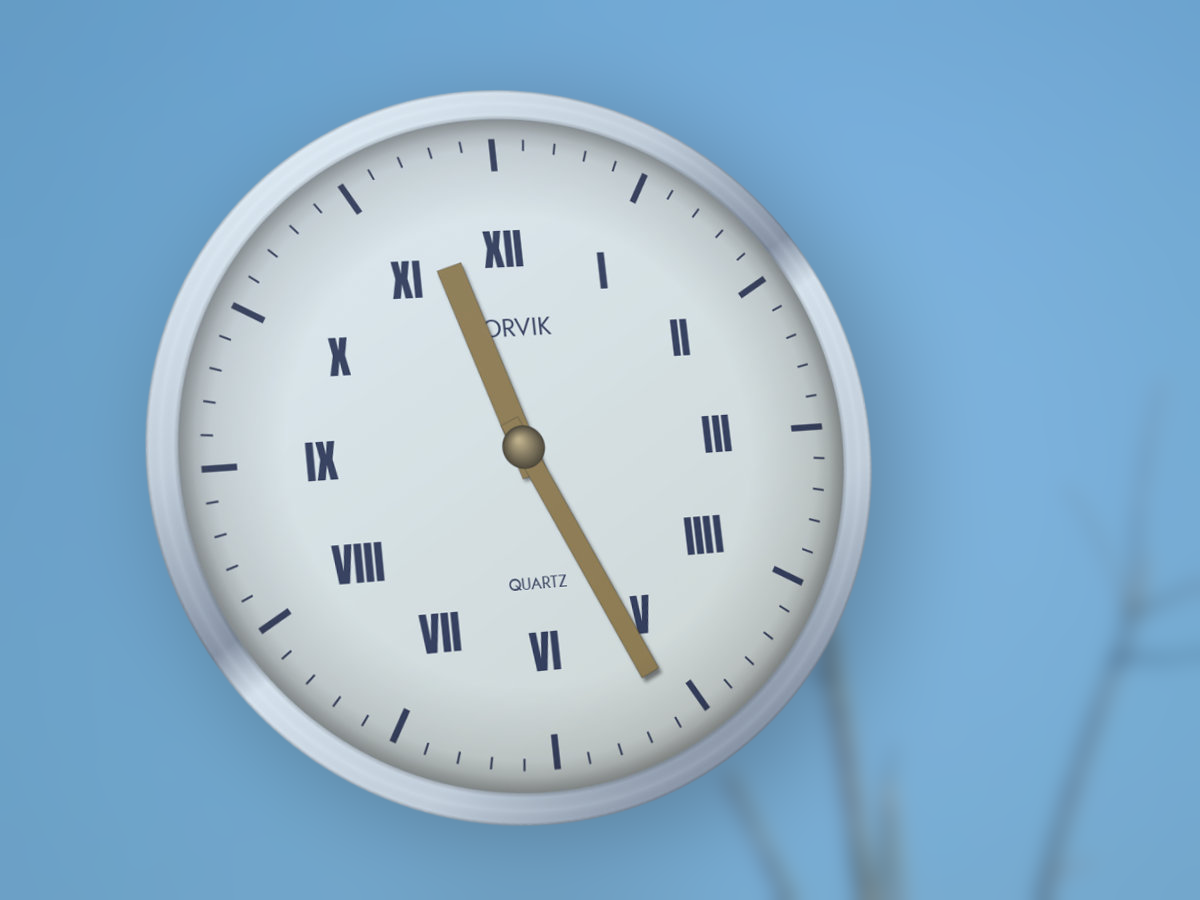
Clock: 11 h 26 min
